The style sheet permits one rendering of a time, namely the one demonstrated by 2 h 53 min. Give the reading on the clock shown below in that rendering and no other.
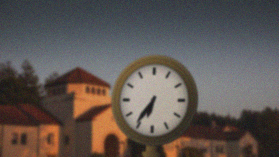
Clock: 6 h 36 min
